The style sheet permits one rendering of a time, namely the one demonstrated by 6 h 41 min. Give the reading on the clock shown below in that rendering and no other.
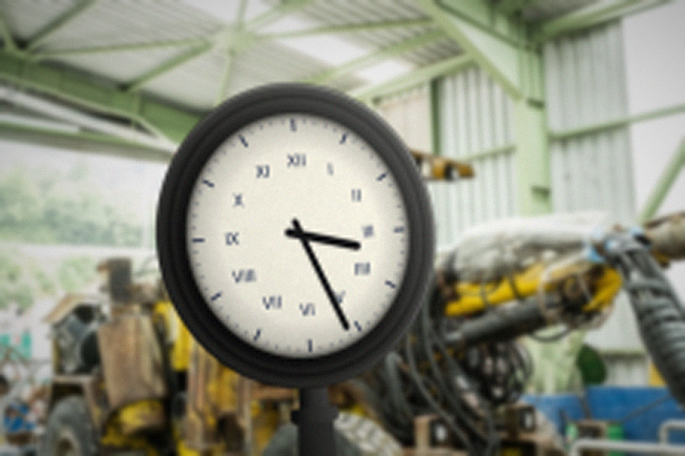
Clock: 3 h 26 min
